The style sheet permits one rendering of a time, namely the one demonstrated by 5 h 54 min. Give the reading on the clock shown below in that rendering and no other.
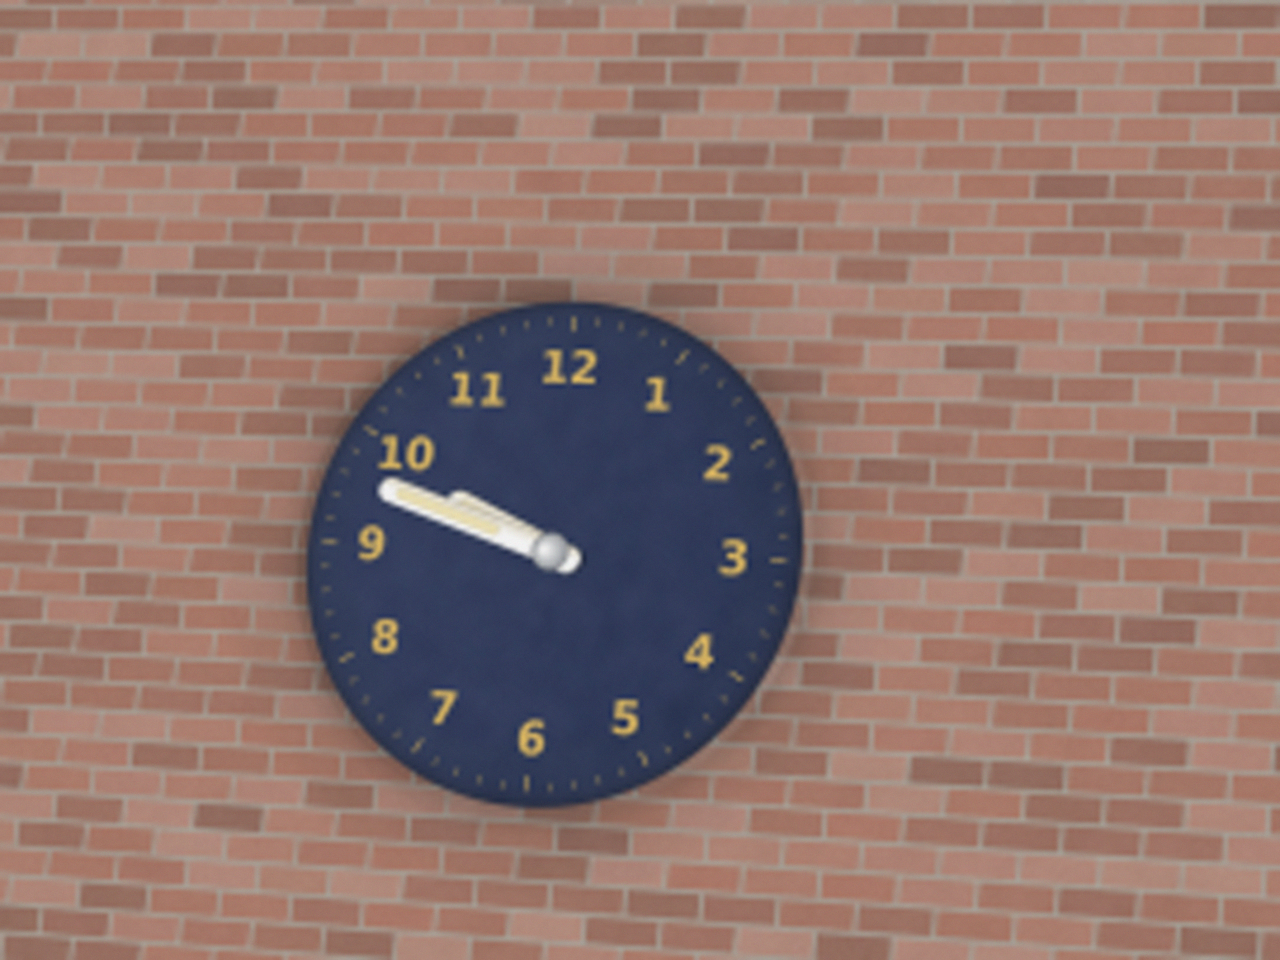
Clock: 9 h 48 min
